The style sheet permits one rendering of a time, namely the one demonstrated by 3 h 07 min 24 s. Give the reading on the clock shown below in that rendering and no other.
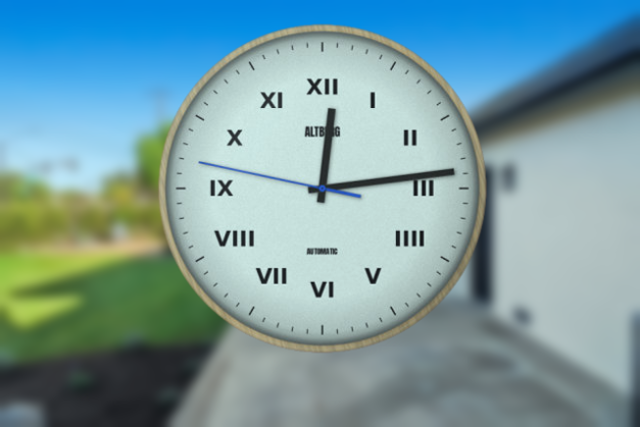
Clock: 12 h 13 min 47 s
